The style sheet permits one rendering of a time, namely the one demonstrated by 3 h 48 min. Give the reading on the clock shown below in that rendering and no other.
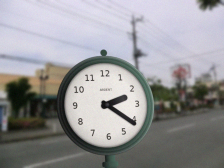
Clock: 2 h 21 min
